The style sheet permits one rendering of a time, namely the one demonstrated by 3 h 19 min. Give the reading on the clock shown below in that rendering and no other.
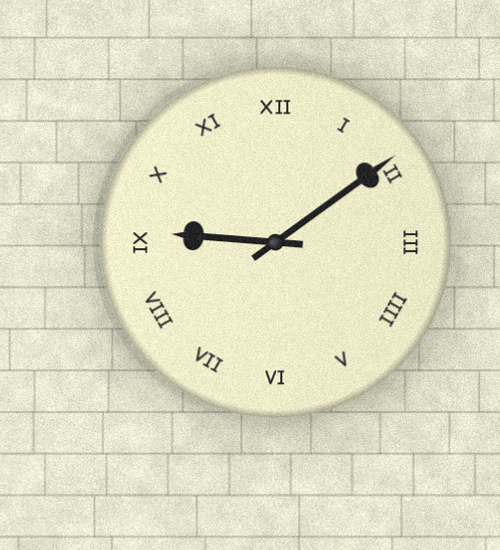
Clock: 9 h 09 min
